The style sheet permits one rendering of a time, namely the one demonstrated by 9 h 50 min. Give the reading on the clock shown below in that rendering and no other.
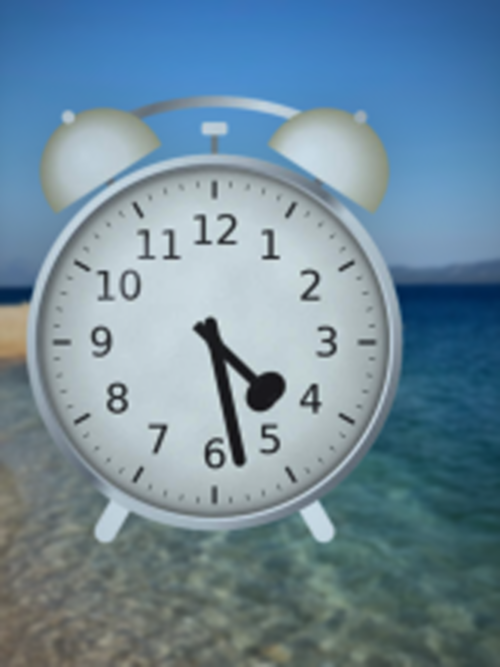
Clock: 4 h 28 min
